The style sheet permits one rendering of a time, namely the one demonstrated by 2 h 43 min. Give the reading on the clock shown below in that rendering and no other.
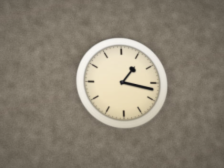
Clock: 1 h 17 min
